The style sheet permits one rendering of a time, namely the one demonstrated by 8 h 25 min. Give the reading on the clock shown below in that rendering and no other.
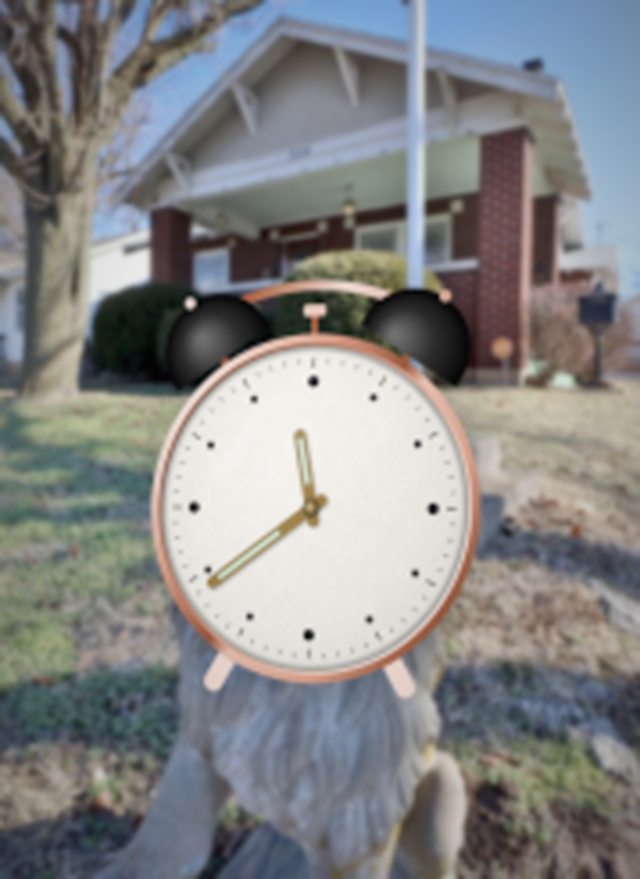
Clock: 11 h 39 min
